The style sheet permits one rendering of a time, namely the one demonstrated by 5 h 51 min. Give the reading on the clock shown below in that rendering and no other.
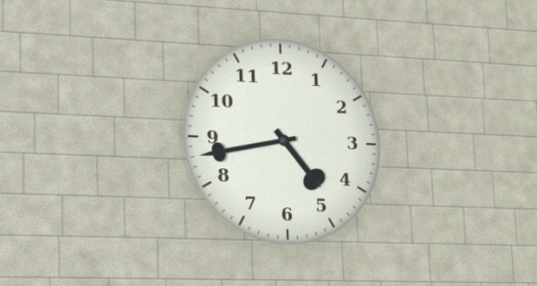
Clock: 4 h 43 min
